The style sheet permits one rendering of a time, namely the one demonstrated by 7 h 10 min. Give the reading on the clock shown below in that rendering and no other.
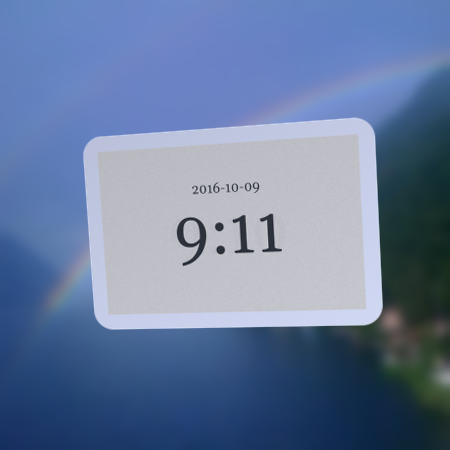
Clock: 9 h 11 min
